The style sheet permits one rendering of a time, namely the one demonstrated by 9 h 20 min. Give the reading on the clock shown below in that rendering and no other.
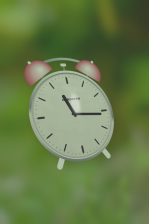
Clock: 11 h 16 min
